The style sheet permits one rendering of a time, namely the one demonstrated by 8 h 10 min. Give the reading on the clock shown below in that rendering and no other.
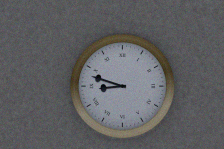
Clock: 8 h 48 min
